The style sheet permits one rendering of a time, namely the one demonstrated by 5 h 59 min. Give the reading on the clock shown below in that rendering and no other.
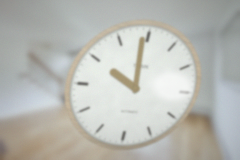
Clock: 9 h 59 min
